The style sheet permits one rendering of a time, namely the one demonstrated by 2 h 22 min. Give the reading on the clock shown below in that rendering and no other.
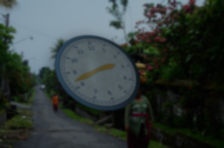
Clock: 2 h 42 min
